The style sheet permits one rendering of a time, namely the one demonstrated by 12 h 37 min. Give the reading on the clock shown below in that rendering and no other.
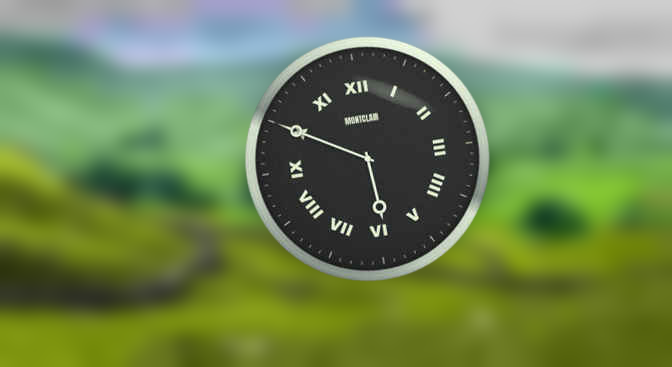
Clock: 5 h 50 min
